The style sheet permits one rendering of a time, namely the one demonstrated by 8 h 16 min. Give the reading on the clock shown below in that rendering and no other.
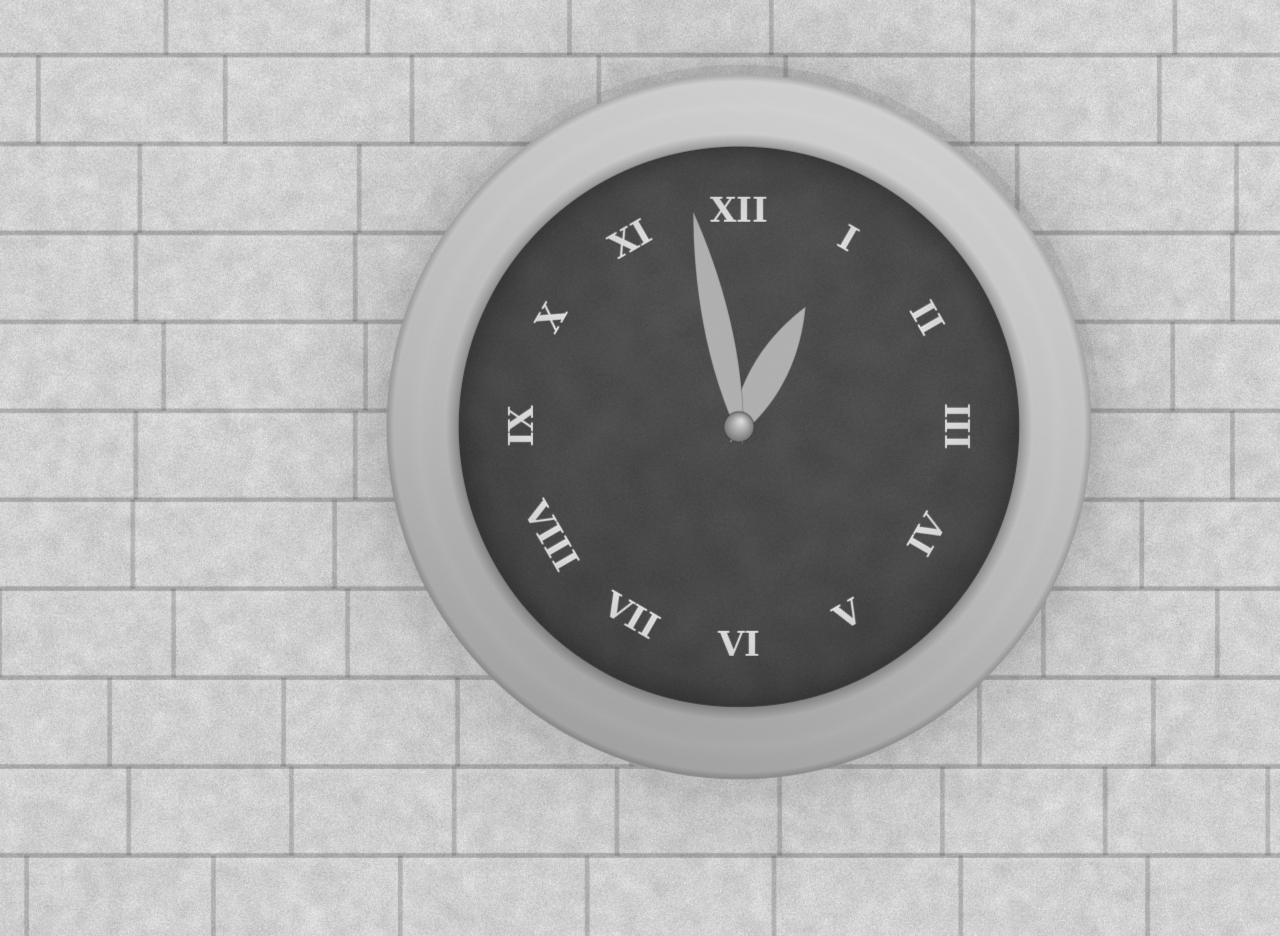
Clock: 12 h 58 min
